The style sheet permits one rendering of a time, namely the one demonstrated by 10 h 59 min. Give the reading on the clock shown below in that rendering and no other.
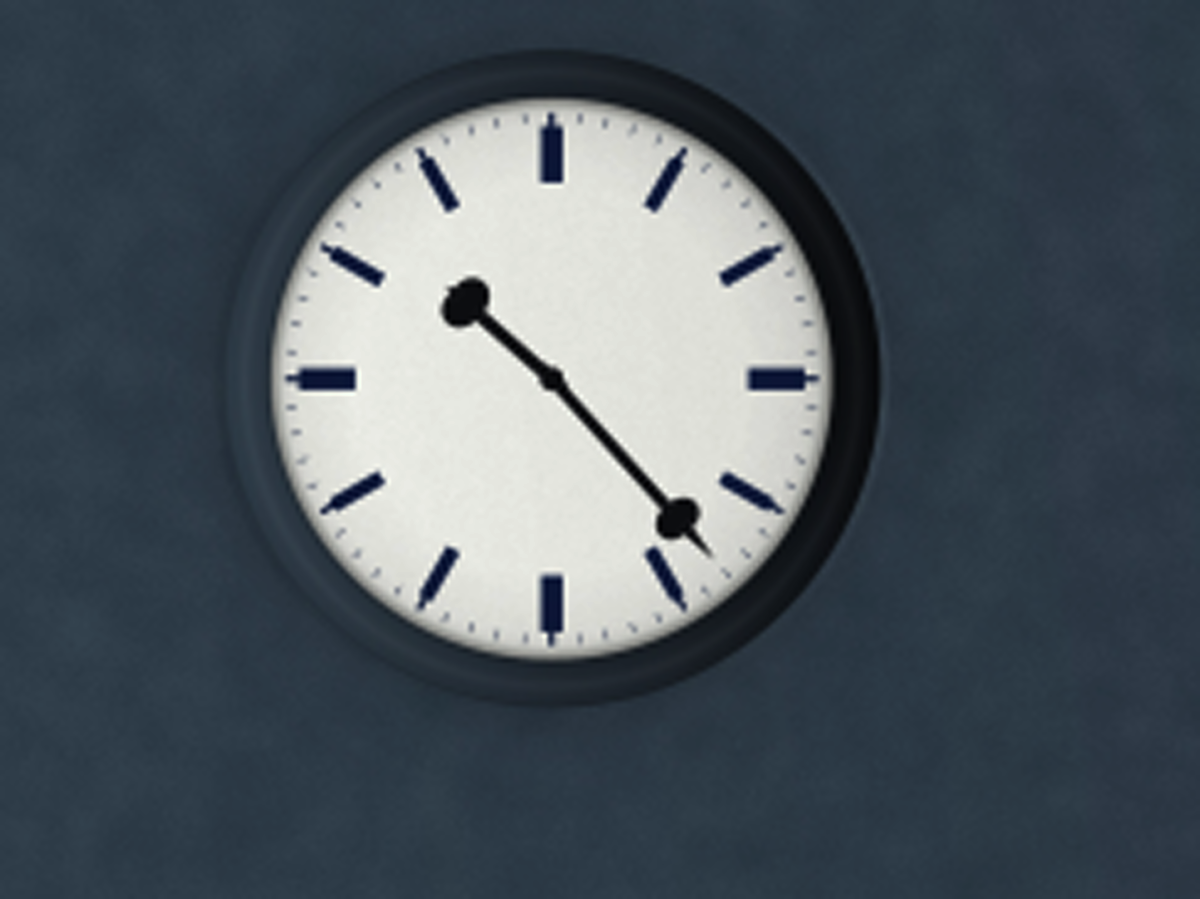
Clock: 10 h 23 min
